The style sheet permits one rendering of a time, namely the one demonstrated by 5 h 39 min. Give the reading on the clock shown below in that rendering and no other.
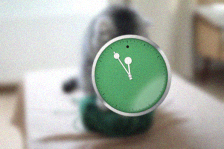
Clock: 11 h 55 min
